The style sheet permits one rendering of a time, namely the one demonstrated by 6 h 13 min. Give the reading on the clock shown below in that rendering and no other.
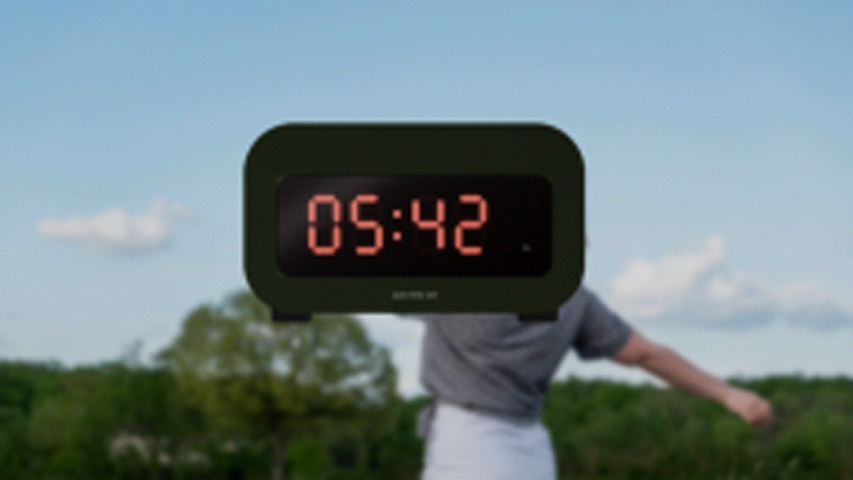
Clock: 5 h 42 min
